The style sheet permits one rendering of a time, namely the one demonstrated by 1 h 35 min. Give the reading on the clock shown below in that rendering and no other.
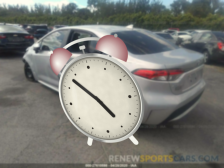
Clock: 4 h 53 min
